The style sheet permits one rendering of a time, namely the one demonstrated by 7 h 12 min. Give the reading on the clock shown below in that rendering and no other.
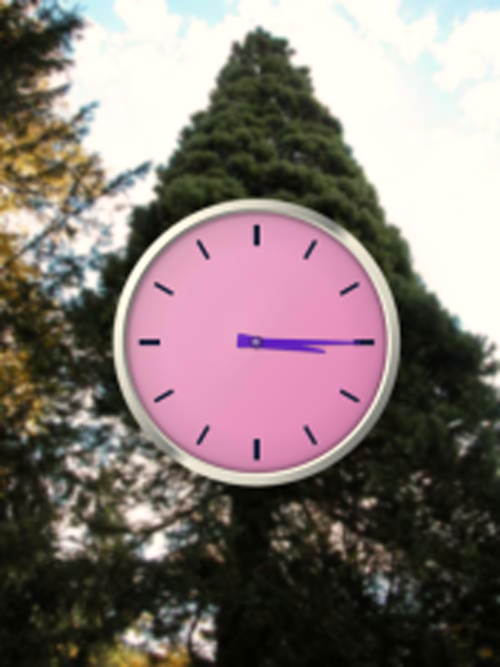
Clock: 3 h 15 min
